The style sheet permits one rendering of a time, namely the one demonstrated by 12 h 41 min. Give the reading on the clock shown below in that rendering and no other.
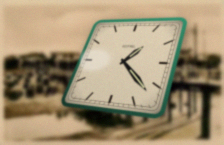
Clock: 1 h 22 min
